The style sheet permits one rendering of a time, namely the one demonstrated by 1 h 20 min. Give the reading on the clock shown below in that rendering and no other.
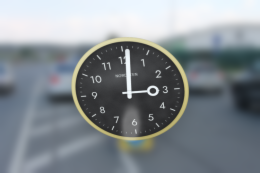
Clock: 3 h 01 min
